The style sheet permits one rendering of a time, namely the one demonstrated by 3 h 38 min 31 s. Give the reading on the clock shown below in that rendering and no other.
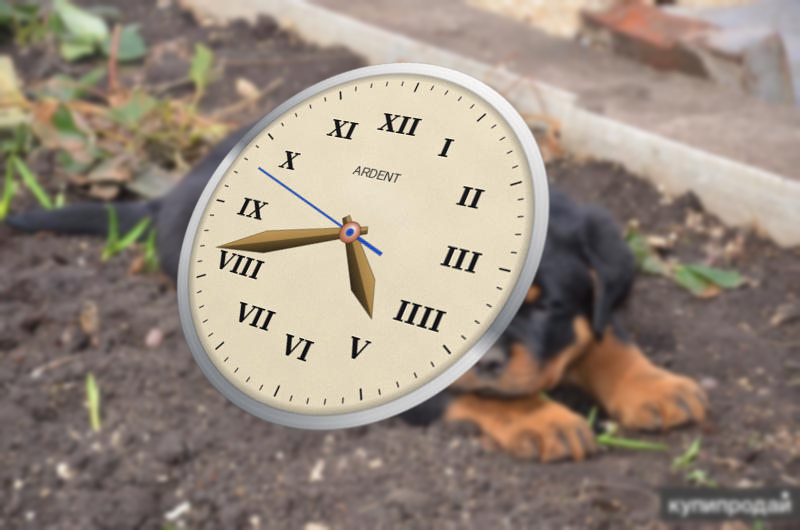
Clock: 4 h 41 min 48 s
